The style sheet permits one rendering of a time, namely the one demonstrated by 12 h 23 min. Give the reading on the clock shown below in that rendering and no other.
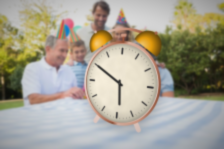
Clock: 5 h 50 min
